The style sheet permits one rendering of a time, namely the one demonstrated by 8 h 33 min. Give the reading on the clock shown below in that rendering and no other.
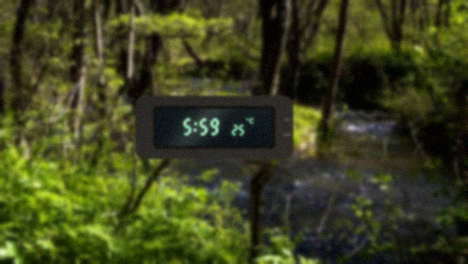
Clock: 5 h 59 min
